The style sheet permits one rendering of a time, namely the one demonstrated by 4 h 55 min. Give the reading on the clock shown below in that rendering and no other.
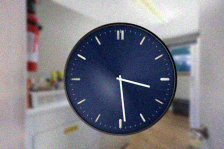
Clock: 3 h 29 min
